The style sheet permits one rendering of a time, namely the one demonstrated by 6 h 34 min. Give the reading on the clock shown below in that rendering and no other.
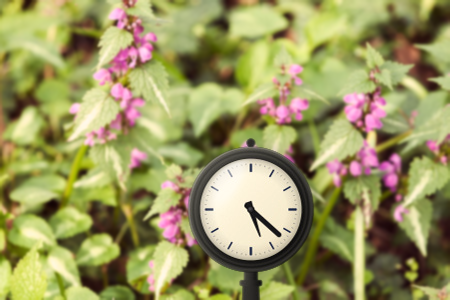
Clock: 5 h 22 min
